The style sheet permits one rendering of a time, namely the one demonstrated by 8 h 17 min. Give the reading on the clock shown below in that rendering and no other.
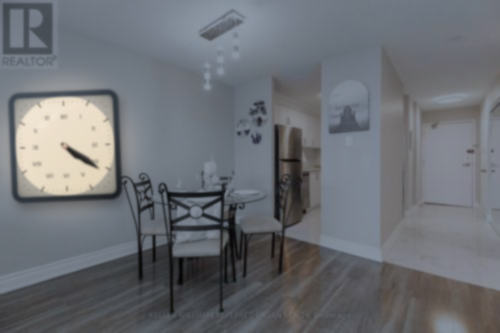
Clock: 4 h 21 min
